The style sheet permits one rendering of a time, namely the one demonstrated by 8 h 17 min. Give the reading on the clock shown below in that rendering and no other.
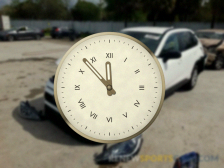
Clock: 11 h 53 min
